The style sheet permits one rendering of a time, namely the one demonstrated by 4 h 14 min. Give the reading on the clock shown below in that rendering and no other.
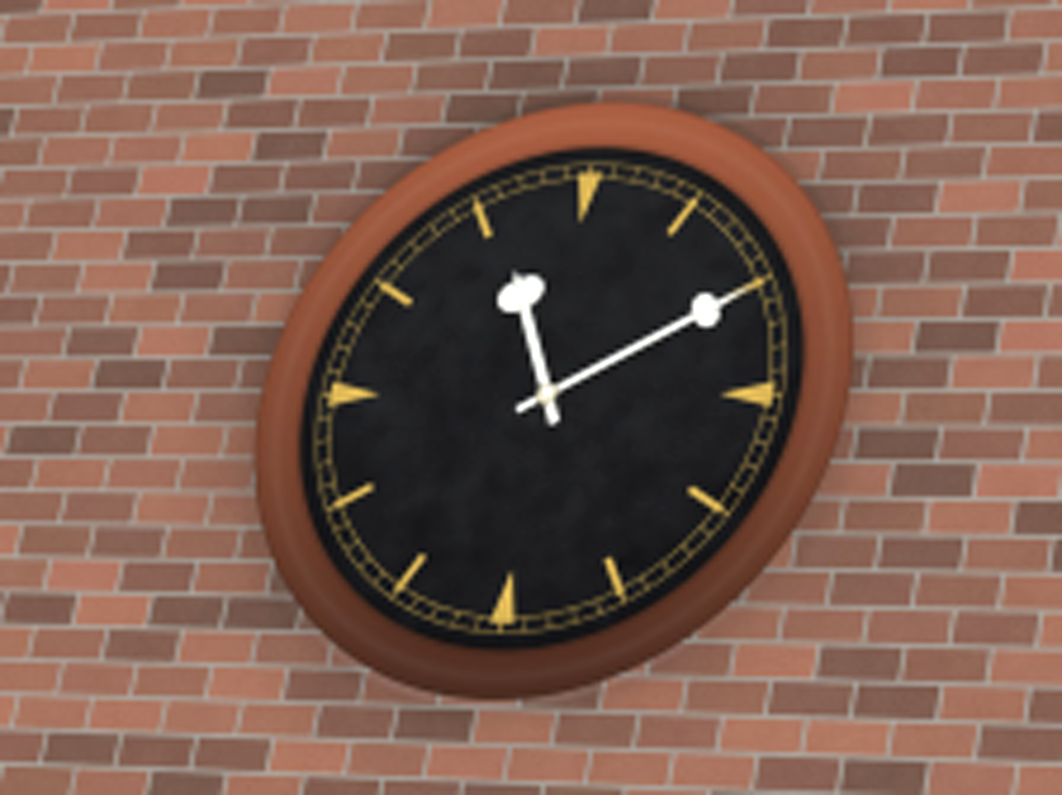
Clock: 11 h 10 min
